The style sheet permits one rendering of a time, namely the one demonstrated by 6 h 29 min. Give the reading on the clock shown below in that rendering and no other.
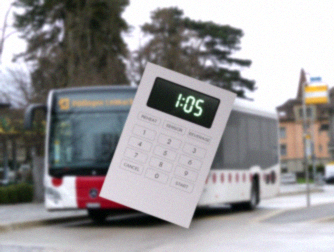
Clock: 1 h 05 min
